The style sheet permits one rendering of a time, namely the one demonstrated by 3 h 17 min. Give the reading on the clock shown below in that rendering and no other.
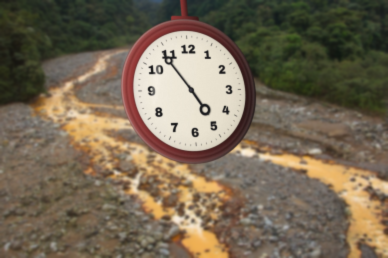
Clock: 4 h 54 min
